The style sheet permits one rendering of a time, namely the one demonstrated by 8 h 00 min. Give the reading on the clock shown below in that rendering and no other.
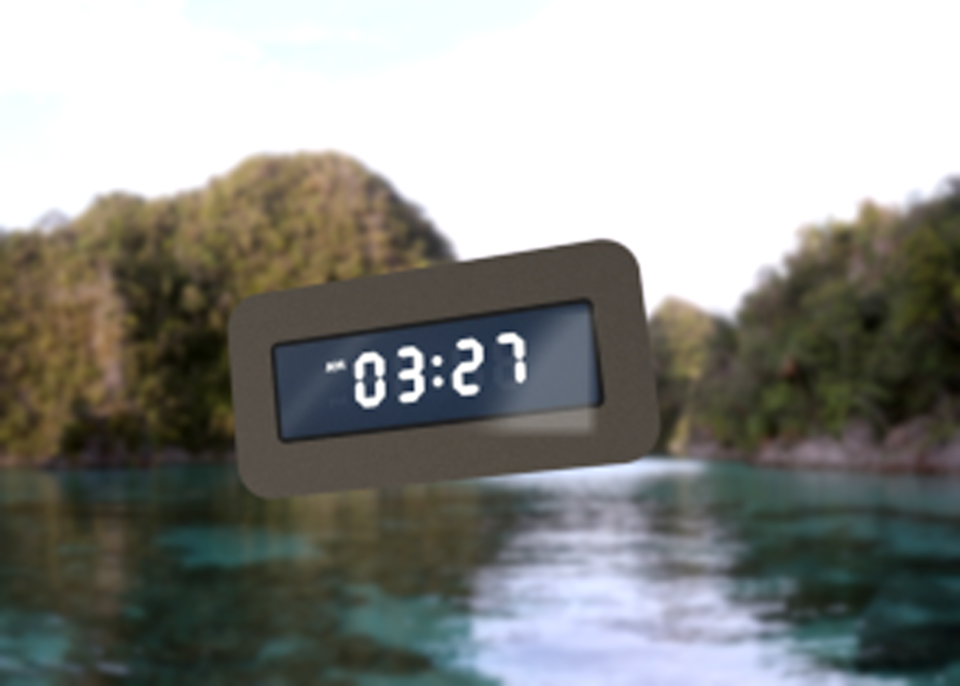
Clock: 3 h 27 min
